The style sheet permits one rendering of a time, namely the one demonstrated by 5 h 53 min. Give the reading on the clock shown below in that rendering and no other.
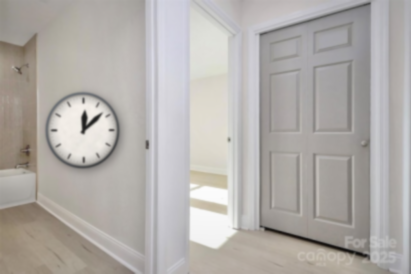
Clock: 12 h 08 min
